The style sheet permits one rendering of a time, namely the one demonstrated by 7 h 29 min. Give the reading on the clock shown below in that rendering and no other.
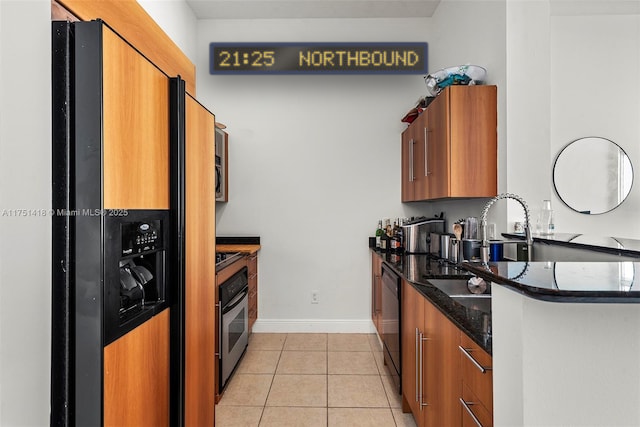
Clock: 21 h 25 min
